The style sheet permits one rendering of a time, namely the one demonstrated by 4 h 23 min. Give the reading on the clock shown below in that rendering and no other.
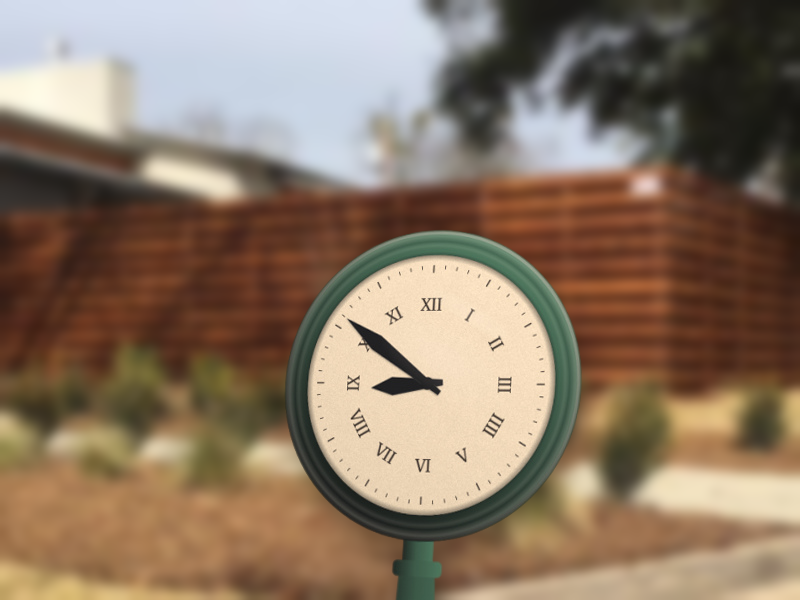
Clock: 8 h 51 min
